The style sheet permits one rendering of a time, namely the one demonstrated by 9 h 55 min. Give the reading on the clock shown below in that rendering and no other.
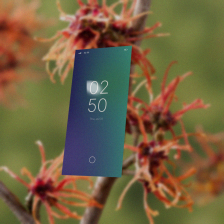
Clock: 2 h 50 min
